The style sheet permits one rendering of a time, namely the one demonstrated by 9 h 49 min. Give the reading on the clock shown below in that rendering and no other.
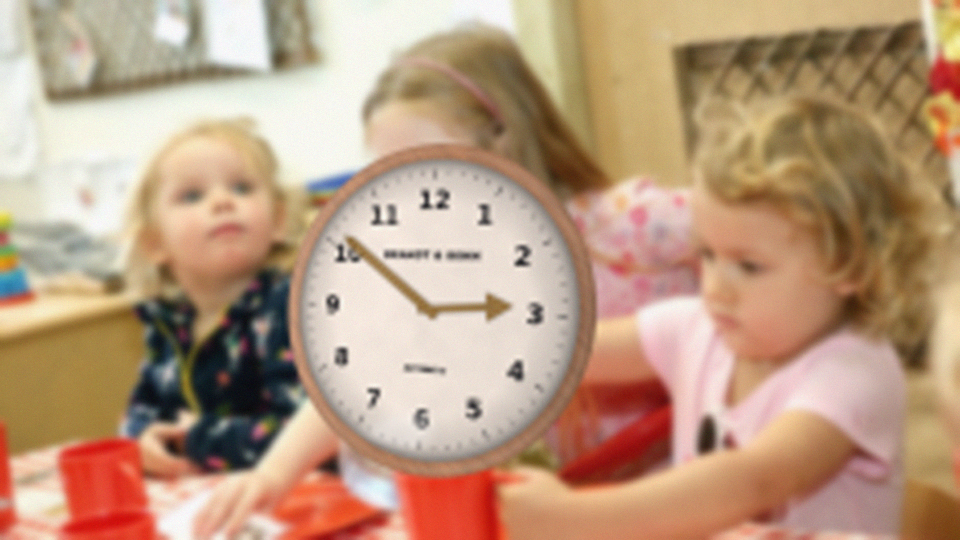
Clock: 2 h 51 min
